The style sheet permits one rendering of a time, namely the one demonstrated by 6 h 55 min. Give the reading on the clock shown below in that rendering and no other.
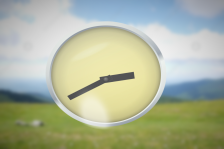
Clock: 2 h 40 min
